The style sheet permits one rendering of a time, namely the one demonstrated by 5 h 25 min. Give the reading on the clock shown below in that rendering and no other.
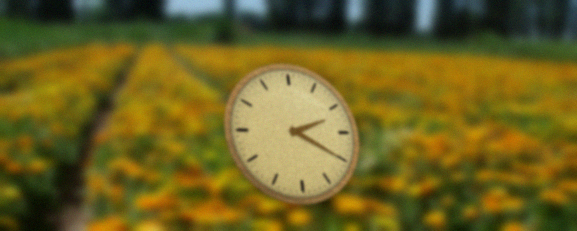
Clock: 2 h 20 min
